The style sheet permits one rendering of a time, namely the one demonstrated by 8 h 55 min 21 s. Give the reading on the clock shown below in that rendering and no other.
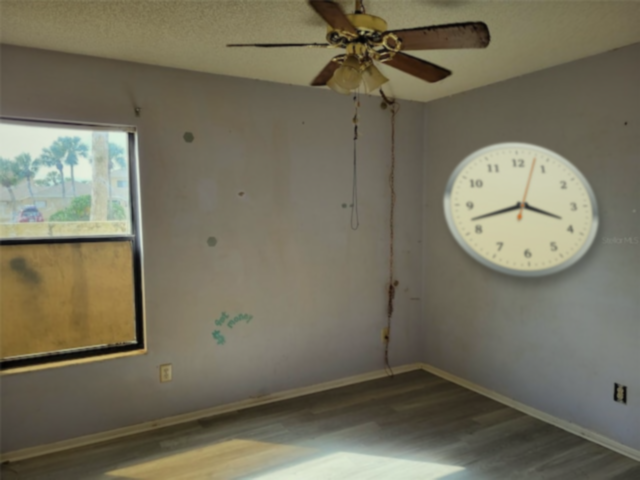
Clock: 3 h 42 min 03 s
